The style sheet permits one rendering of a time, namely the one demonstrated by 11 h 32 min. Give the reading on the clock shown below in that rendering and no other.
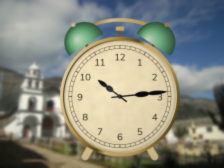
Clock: 10 h 14 min
